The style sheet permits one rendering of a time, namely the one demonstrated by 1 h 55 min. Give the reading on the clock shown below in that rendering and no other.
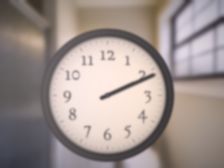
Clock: 2 h 11 min
